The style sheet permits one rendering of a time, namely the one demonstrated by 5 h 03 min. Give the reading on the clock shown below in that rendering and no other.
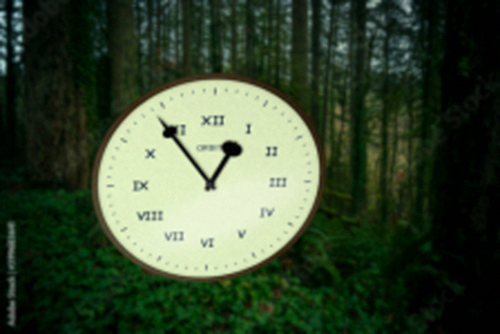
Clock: 12 h 54 min
